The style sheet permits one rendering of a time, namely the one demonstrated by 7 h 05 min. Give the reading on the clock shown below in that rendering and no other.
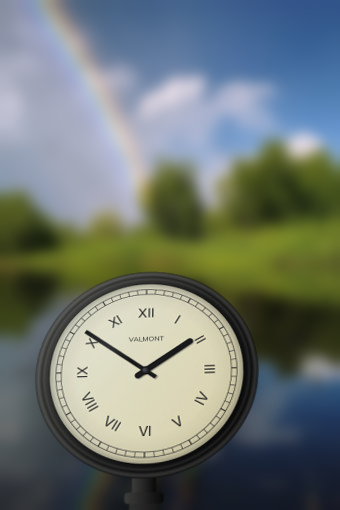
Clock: 1 h 51 min
